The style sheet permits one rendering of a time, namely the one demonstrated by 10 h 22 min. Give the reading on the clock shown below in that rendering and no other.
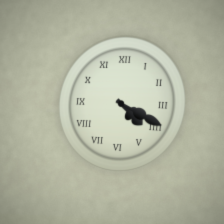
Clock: 4 h 19 min
